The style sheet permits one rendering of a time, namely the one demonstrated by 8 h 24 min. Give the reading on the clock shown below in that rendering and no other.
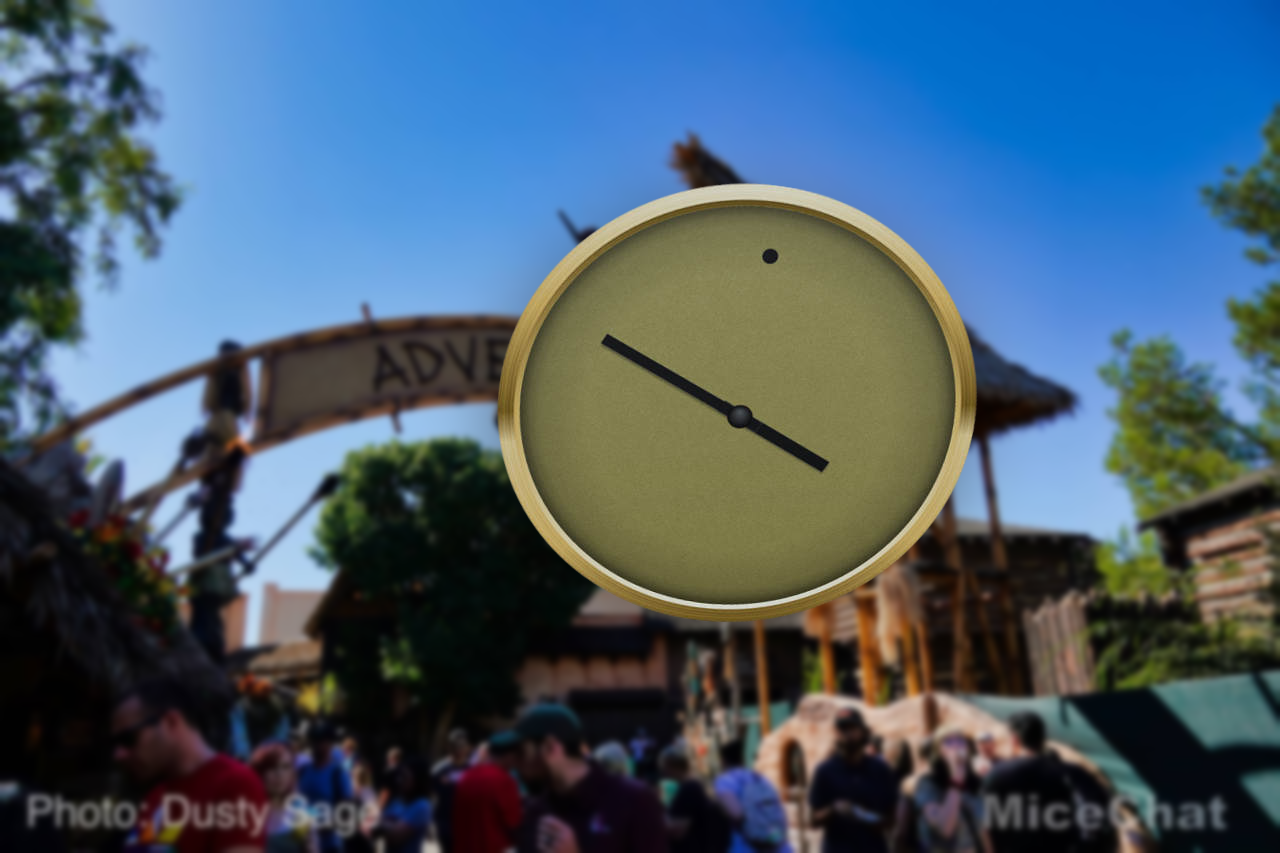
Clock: 3 h 49 min
